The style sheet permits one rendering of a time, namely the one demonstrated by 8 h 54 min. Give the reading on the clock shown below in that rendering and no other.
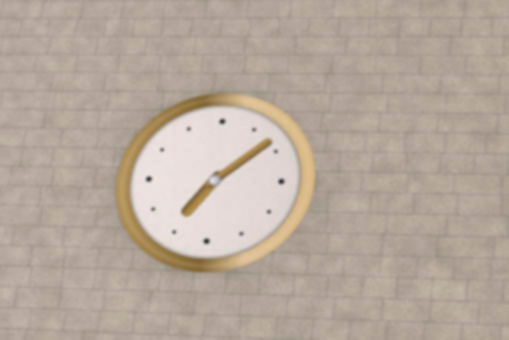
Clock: 7 h 08 min
